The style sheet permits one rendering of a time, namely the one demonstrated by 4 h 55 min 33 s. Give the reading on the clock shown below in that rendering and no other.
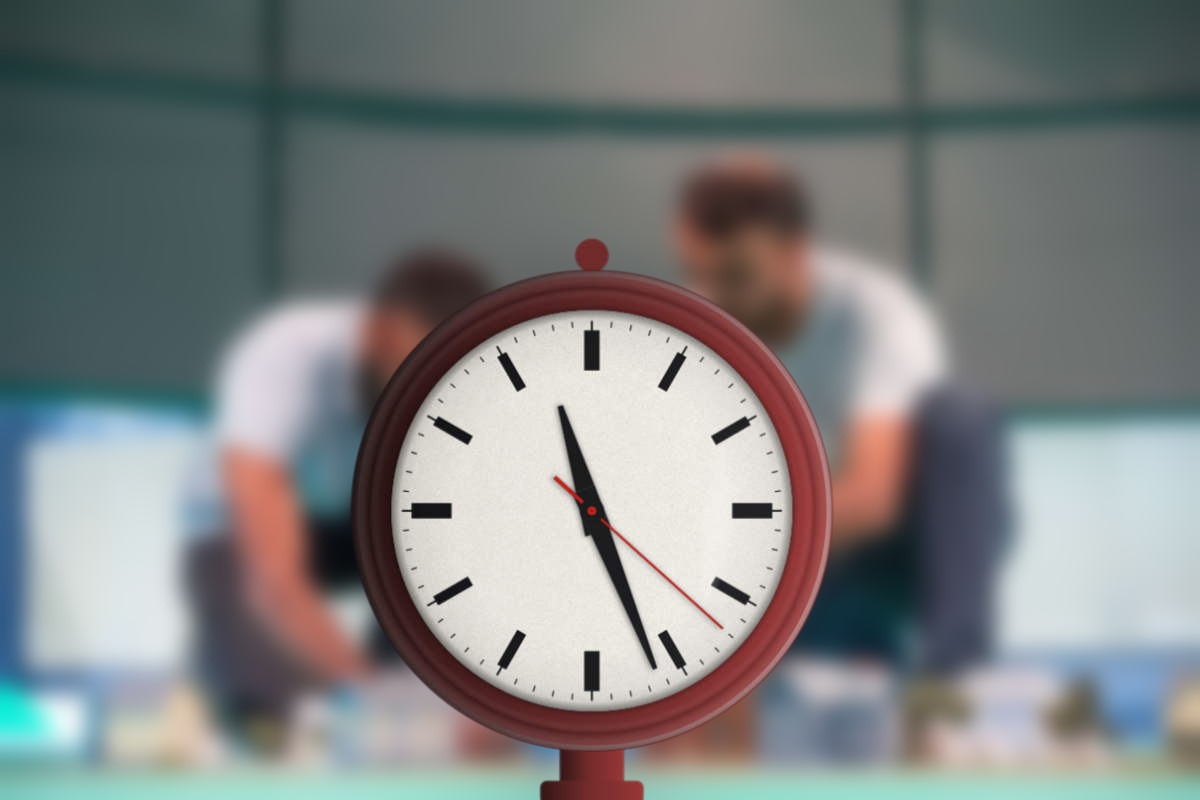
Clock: 11 h 26 min 22 s
